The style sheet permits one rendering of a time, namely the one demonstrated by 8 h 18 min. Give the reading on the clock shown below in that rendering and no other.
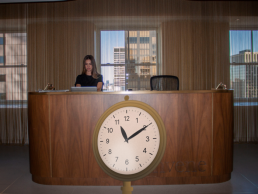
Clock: 11 h 10 min
